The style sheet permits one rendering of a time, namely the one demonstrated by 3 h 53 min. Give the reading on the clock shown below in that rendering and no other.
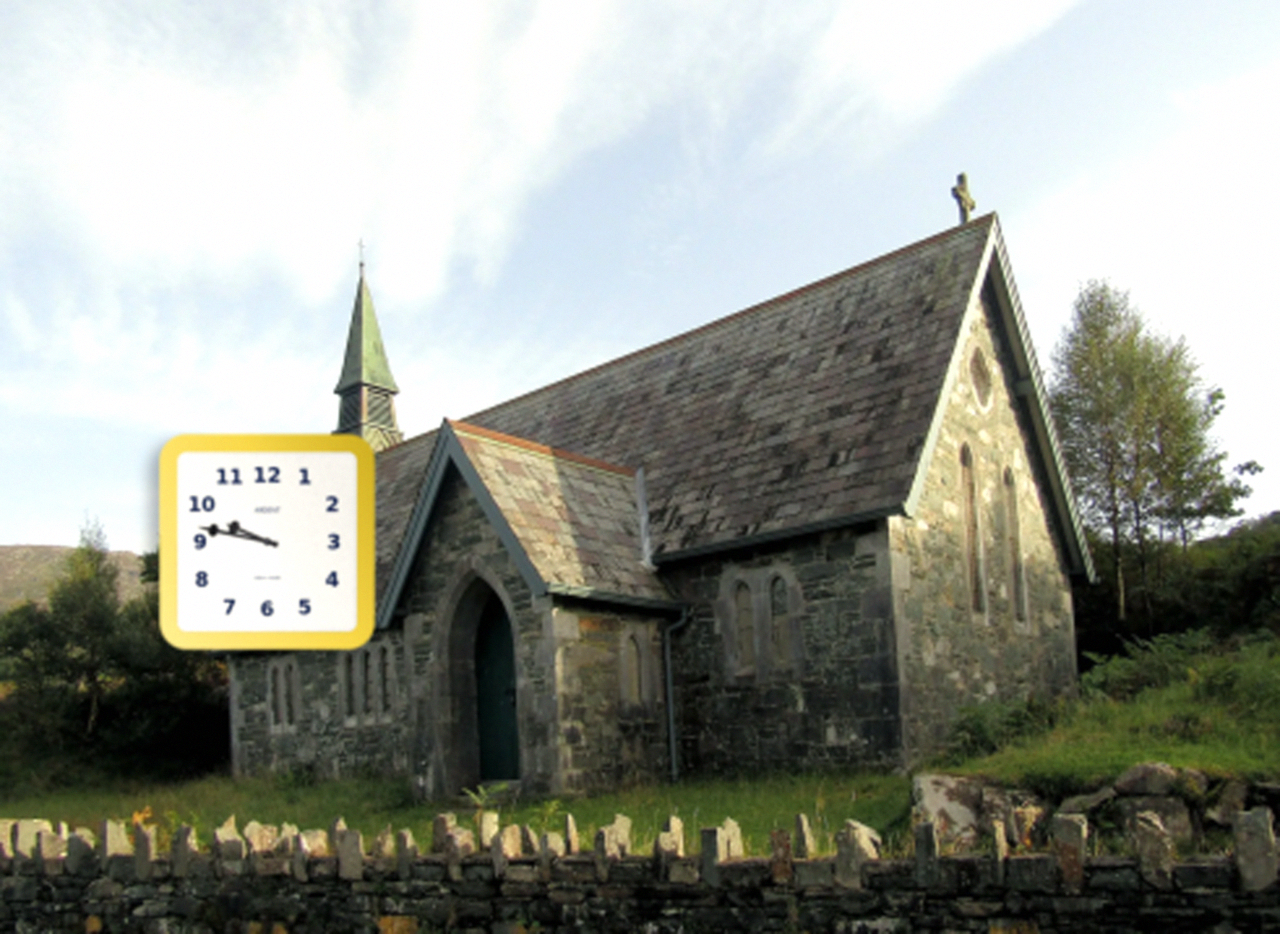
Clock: 9 h 47 min
